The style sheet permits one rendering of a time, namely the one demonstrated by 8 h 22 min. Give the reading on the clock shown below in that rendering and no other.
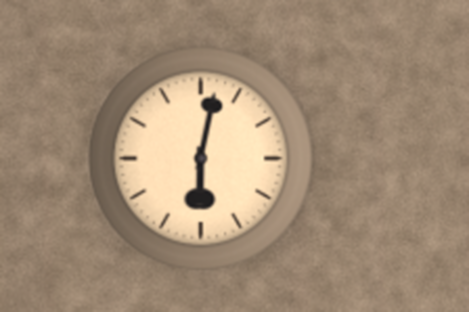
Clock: 6 h 02 min
